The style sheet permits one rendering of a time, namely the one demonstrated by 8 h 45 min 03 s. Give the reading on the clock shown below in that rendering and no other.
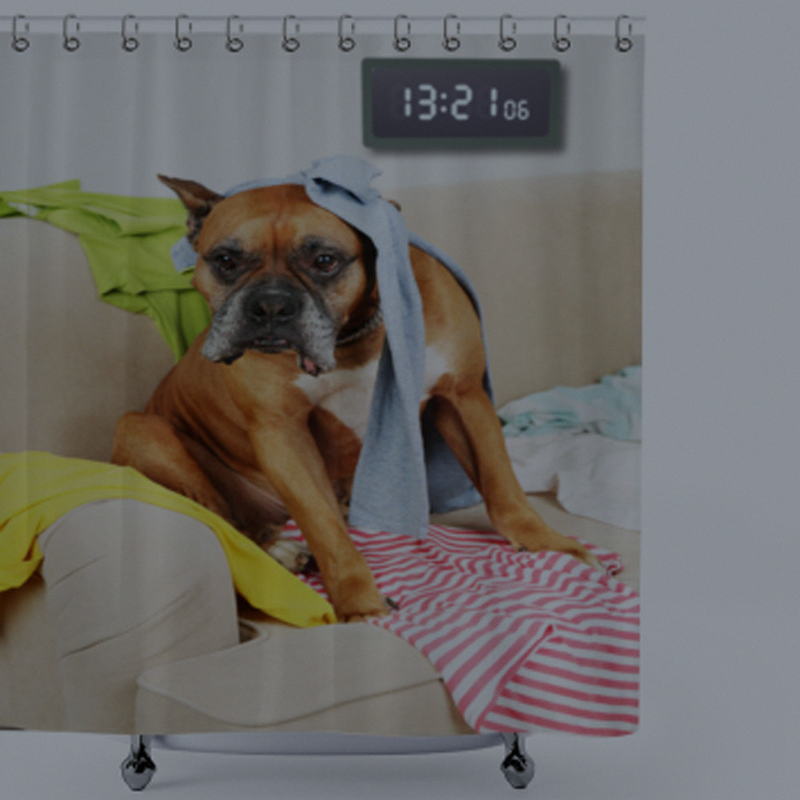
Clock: 13 h 21 min 06 s
